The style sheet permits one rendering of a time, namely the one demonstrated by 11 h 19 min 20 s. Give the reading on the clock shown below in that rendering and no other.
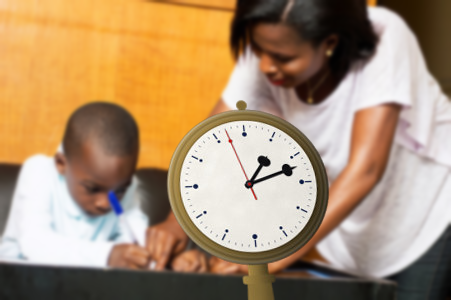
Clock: 1 h 11 min 57 s
